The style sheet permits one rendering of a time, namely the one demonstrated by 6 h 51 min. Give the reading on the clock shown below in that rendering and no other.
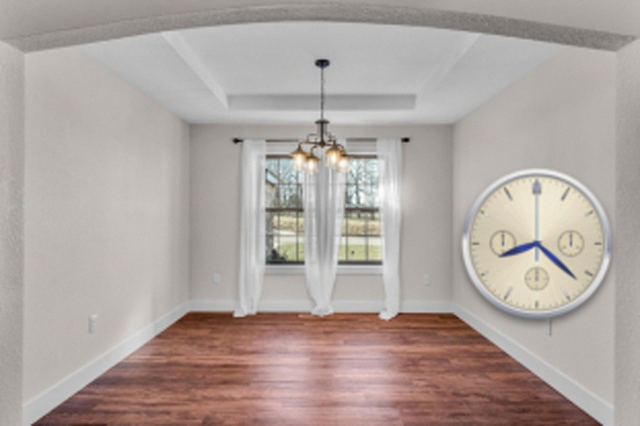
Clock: 8 h 22 min
